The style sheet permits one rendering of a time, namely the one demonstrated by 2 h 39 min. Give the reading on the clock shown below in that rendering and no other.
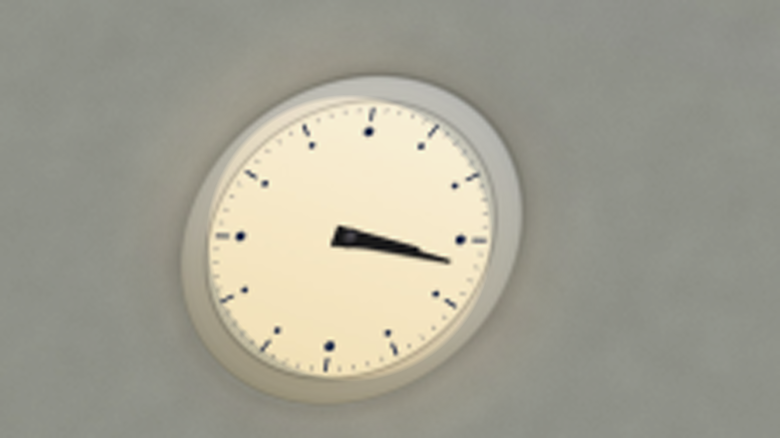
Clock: 3 h 17 min
